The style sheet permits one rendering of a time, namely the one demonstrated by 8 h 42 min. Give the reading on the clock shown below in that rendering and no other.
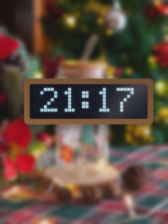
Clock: 21 h 17 min
